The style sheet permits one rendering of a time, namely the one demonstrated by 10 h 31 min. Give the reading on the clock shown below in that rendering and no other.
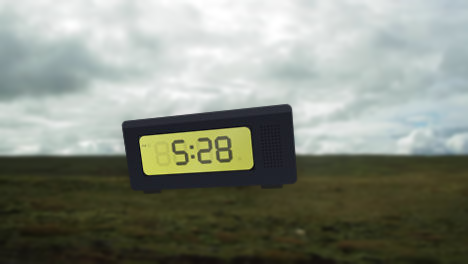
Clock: 5 h 28 min
